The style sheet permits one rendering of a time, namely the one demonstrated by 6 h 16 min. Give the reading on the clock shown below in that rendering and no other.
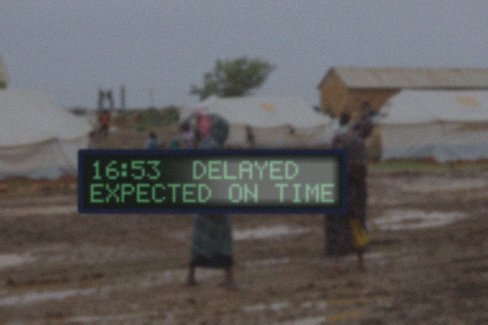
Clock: 16 h 53 min
